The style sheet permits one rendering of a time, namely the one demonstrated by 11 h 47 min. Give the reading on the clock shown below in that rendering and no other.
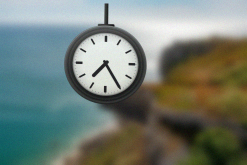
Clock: 7 h 25 min
